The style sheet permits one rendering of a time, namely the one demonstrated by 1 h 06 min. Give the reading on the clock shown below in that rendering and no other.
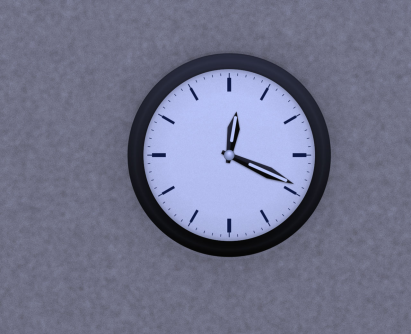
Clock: 12 h 19 min
